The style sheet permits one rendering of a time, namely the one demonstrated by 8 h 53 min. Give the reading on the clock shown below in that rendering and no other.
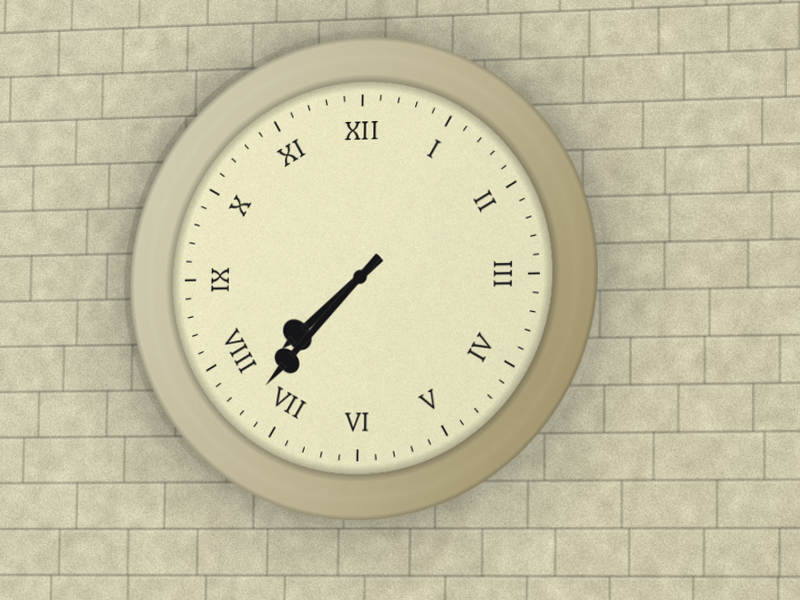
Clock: 7 h 37 min
